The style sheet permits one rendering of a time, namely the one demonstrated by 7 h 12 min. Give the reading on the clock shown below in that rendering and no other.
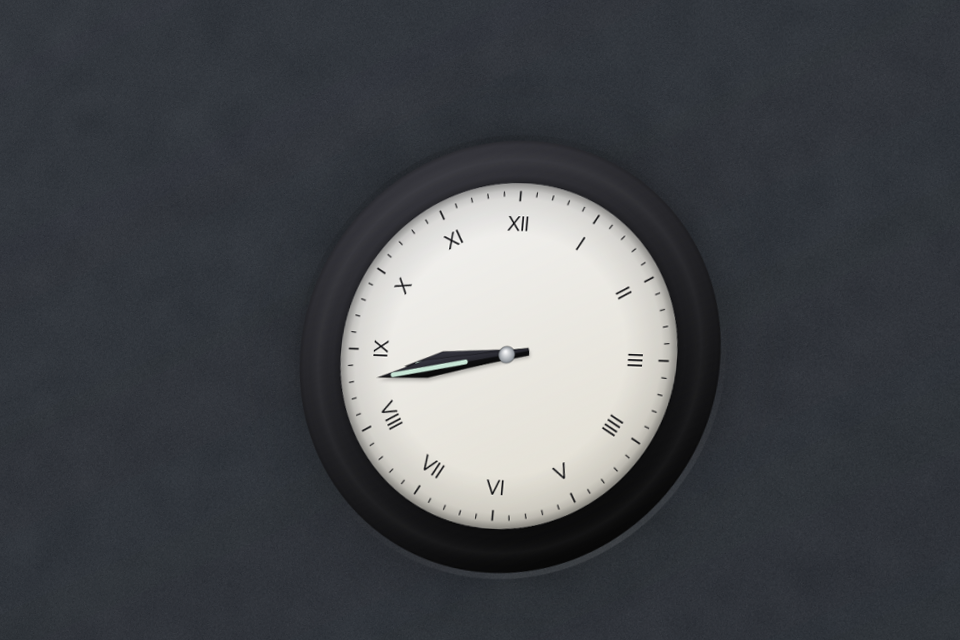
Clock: 8 h 43 min
